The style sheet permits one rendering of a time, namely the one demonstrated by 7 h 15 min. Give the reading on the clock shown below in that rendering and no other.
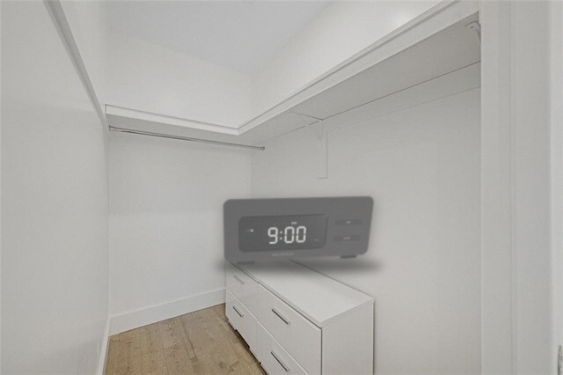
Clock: 9 h 00 min
